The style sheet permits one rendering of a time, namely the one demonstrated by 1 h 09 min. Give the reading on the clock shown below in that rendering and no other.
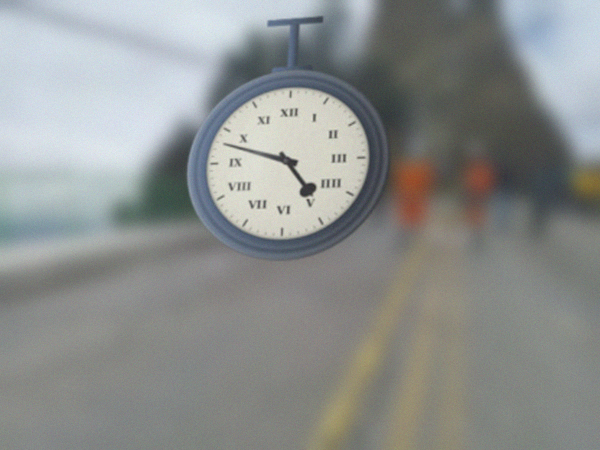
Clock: 4 h 48 min
